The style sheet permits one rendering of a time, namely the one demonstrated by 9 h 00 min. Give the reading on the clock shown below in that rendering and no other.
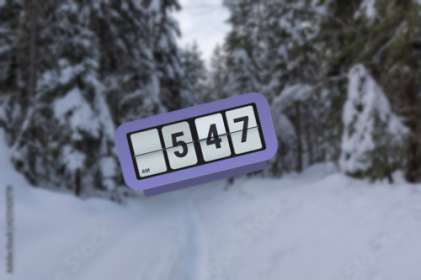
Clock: 5 h 47 min
